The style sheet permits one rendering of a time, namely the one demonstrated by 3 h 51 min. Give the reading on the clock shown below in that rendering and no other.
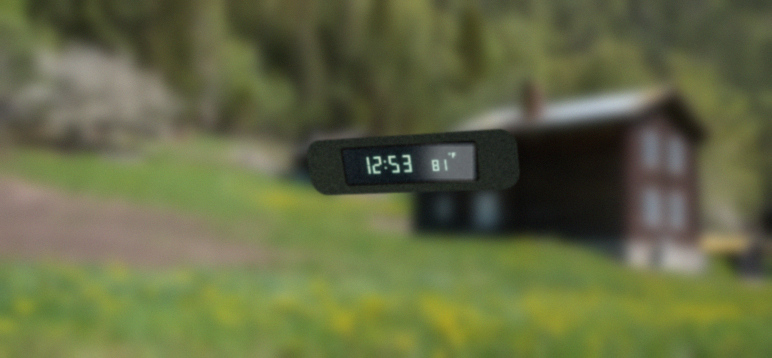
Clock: 12 h 53 min
